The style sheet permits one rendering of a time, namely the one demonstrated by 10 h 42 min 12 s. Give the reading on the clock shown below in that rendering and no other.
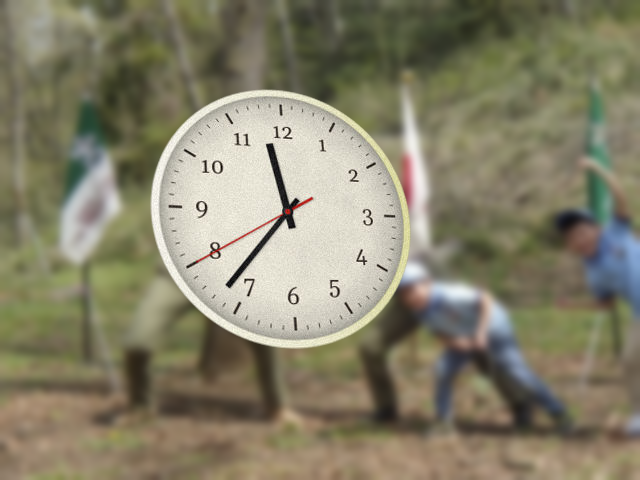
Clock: 11 h 36 min 40 s
